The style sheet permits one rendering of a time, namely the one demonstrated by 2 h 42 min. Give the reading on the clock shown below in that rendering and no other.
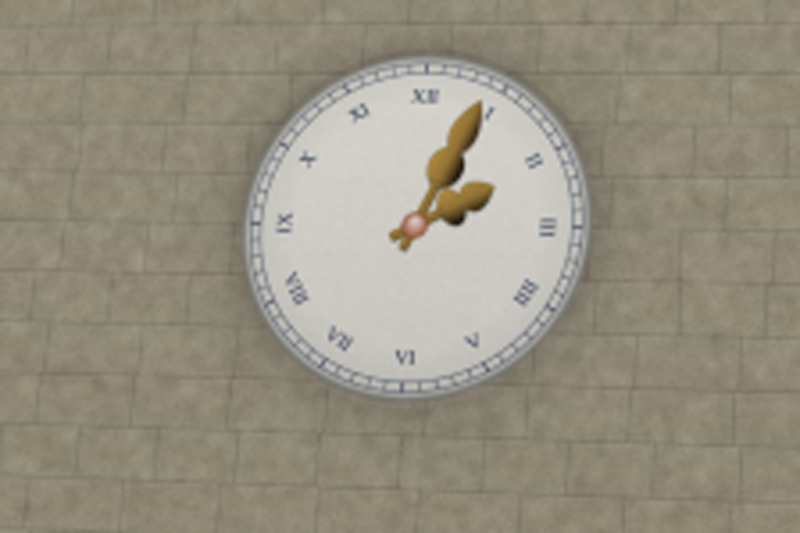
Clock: 2 h 04 min
